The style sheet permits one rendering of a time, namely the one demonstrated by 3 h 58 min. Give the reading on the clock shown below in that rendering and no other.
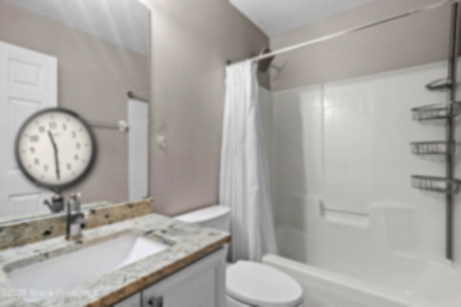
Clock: 11 h 30 min
